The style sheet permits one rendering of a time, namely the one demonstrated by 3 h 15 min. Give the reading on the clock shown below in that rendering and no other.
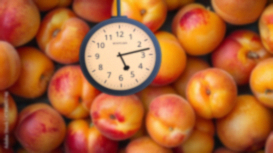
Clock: 5 h 13 min
